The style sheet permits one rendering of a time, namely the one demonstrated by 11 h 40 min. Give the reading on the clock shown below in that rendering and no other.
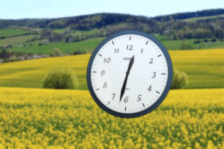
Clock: 12 h 32 min
